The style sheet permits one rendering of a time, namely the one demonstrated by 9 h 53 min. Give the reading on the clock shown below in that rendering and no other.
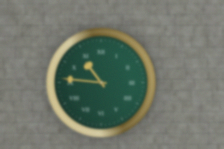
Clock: 10 h 46 min
